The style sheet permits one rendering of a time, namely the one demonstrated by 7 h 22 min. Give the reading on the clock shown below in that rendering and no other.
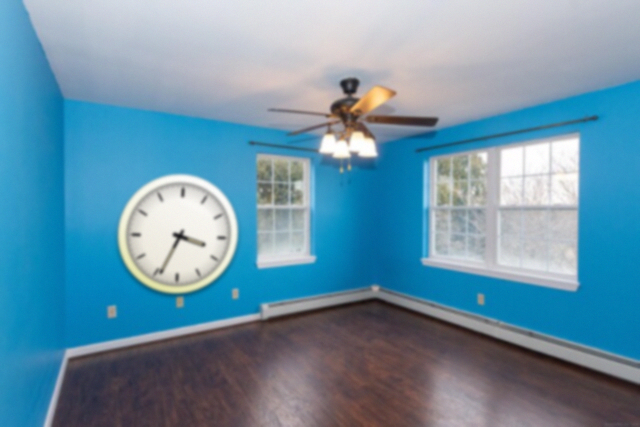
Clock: 3 h 34 min
